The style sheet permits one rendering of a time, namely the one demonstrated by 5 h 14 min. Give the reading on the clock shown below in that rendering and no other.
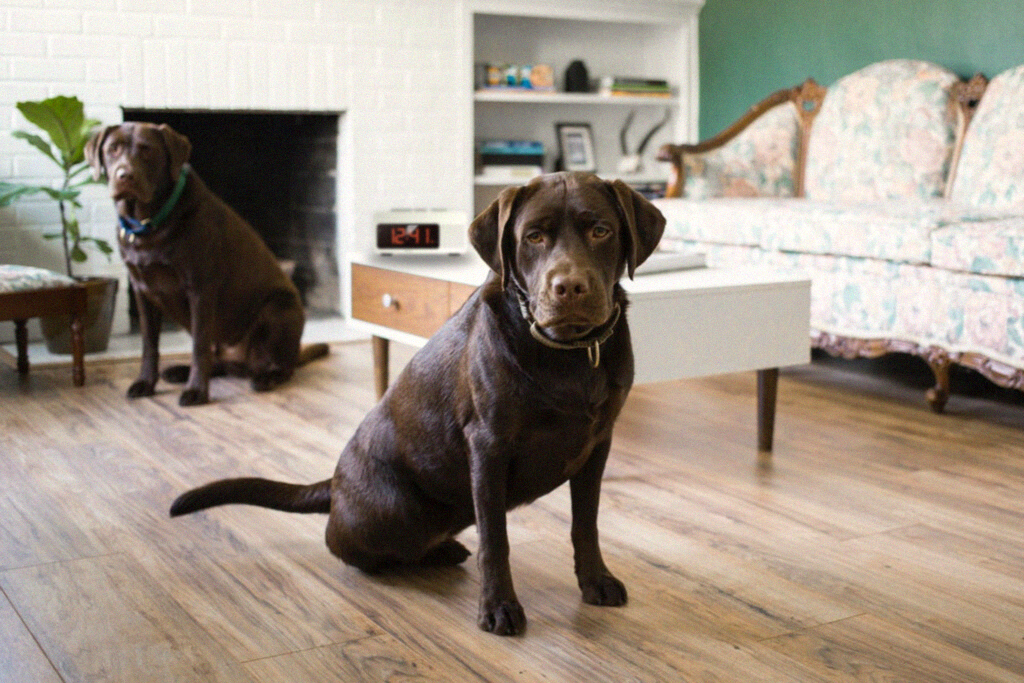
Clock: 12 h 41 min
